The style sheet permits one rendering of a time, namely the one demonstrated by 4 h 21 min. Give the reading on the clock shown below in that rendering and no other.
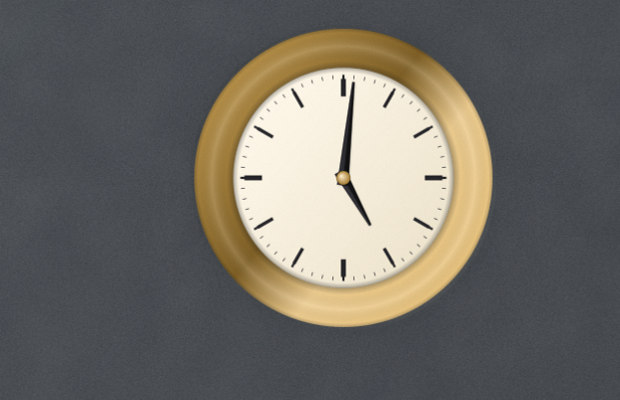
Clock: 5 h 01 min
